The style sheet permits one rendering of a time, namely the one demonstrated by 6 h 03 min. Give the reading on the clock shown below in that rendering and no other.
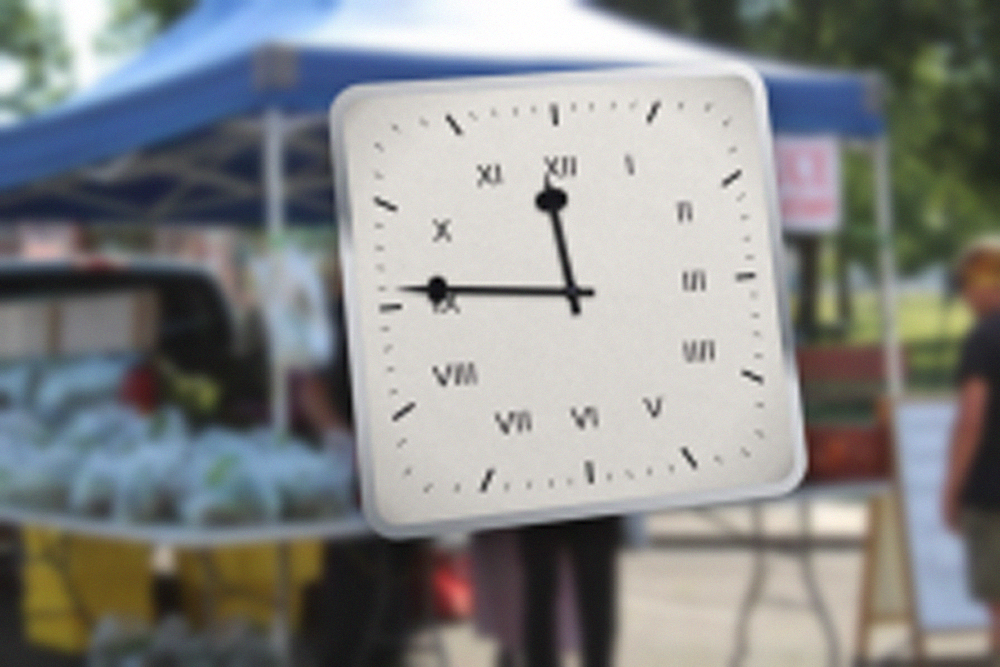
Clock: 11 h 46 min
